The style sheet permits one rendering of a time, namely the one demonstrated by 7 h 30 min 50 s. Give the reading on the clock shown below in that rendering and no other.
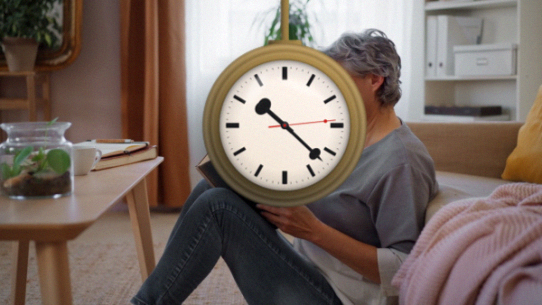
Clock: 10 h 22 min 14 s
